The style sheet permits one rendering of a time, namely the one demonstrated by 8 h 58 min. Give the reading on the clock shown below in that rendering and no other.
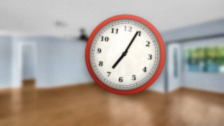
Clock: 7 h 04 min
